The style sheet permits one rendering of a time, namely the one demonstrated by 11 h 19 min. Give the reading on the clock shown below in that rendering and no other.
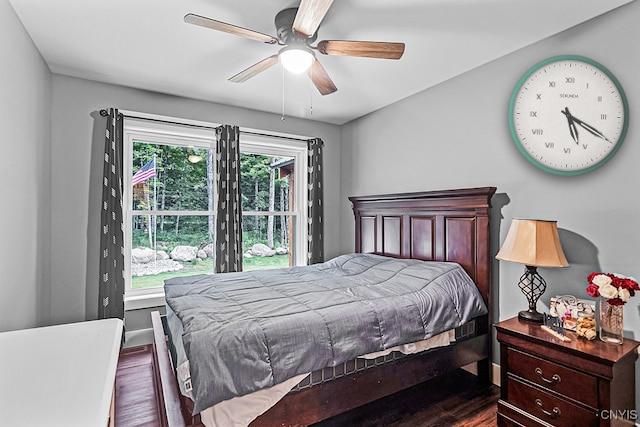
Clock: 5 h 20 min
